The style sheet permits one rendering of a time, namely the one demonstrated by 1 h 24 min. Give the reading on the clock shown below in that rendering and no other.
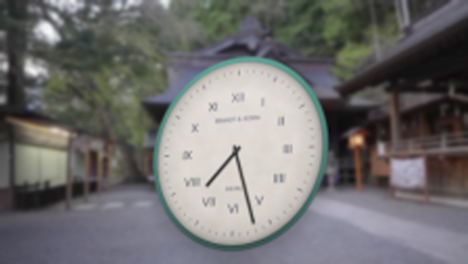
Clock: 7 h 27 min
